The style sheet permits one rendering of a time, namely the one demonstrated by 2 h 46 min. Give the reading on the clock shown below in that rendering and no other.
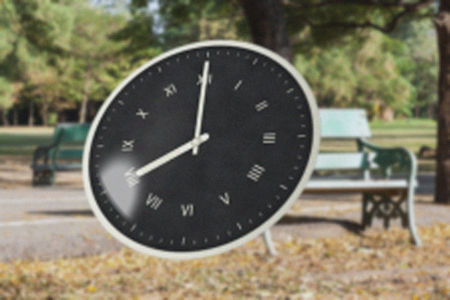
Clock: 8 h 00 min
